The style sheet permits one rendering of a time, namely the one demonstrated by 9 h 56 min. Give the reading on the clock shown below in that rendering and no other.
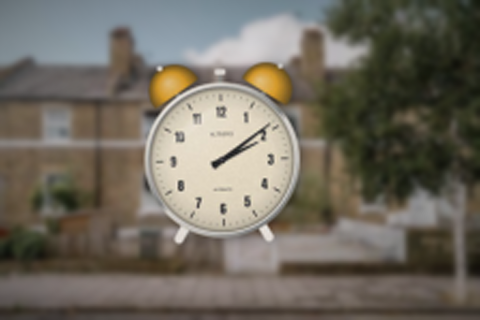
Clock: 2 h 09 min
